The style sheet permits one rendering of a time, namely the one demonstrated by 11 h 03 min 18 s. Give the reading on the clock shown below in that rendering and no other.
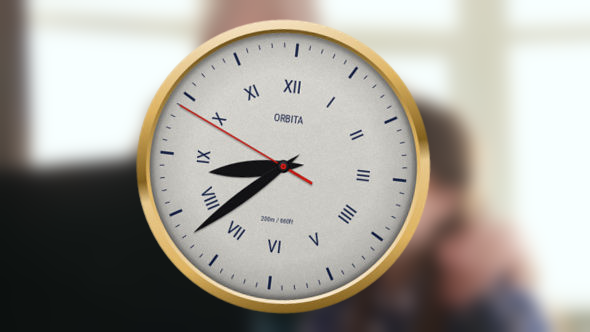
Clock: 8 h 37 min 49 s
